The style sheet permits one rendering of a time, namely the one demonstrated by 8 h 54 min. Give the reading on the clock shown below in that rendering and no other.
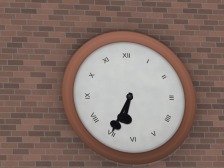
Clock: 6 h 35 min
